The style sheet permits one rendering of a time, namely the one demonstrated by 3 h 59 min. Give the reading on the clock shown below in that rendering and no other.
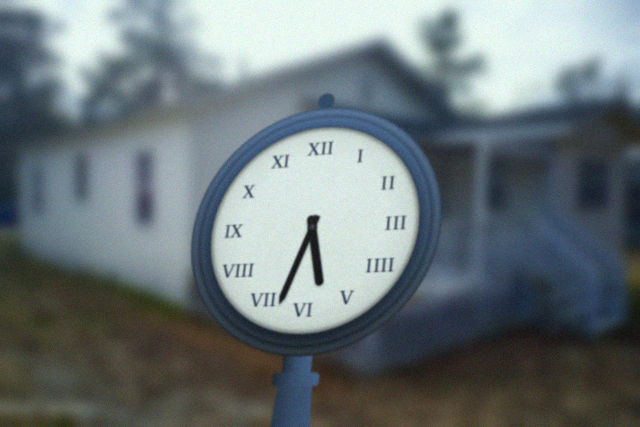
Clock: 5 h 33 min
